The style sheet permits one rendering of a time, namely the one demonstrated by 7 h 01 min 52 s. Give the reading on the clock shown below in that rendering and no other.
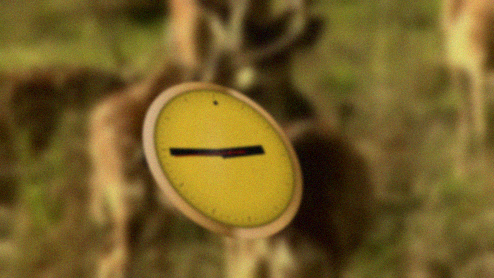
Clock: 2 h 44 min 44 s
